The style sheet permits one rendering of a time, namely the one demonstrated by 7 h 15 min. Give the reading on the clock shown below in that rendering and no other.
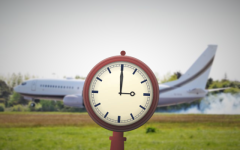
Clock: 3 h 00 min
